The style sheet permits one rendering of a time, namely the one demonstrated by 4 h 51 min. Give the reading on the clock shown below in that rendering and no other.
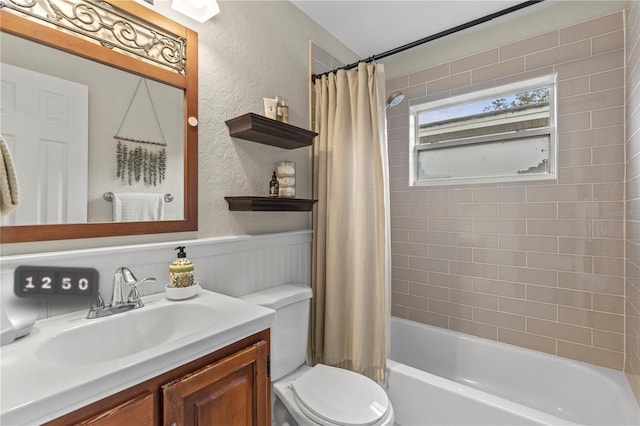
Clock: 12 h 50 min
